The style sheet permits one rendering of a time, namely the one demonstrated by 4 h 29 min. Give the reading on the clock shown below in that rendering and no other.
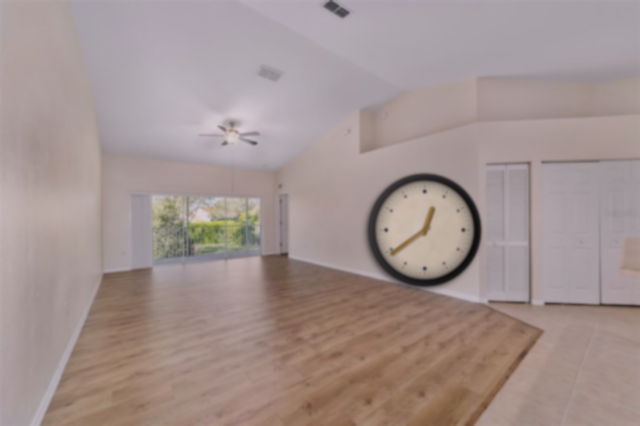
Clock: 12 h 39 min
